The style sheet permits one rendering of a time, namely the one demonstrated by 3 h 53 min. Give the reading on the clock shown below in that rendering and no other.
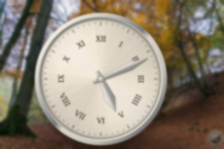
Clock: 5 h 11 min
